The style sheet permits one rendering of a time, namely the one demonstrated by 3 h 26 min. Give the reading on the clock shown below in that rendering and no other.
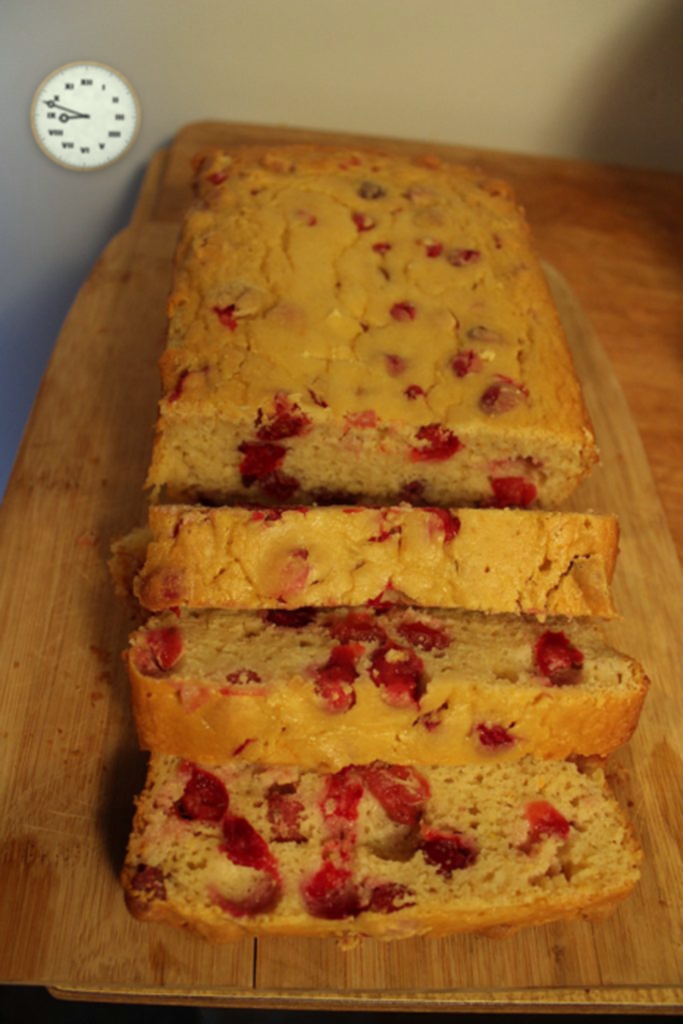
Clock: 8 h 48 min
